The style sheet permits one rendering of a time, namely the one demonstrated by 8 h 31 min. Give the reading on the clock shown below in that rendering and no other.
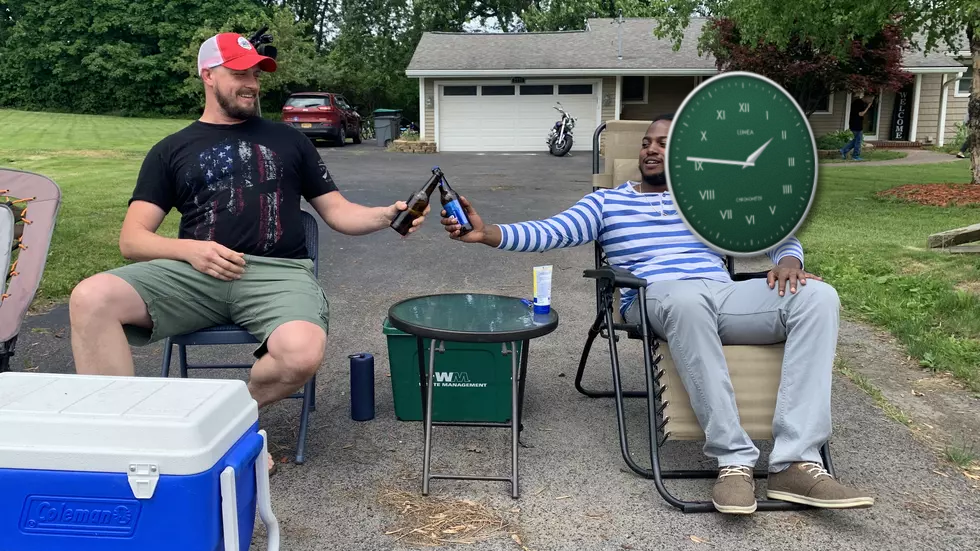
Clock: 1 h 46 min
